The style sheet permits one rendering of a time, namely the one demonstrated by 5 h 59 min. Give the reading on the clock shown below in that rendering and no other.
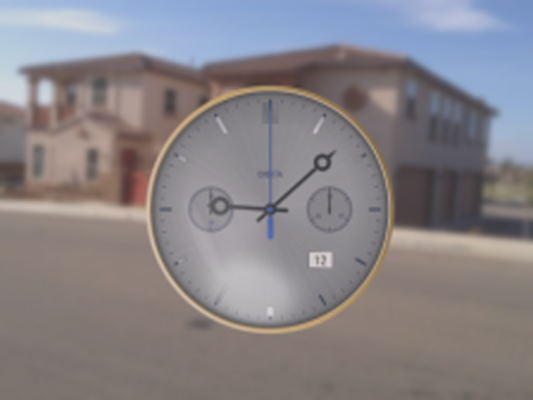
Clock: 9 h 08 min
